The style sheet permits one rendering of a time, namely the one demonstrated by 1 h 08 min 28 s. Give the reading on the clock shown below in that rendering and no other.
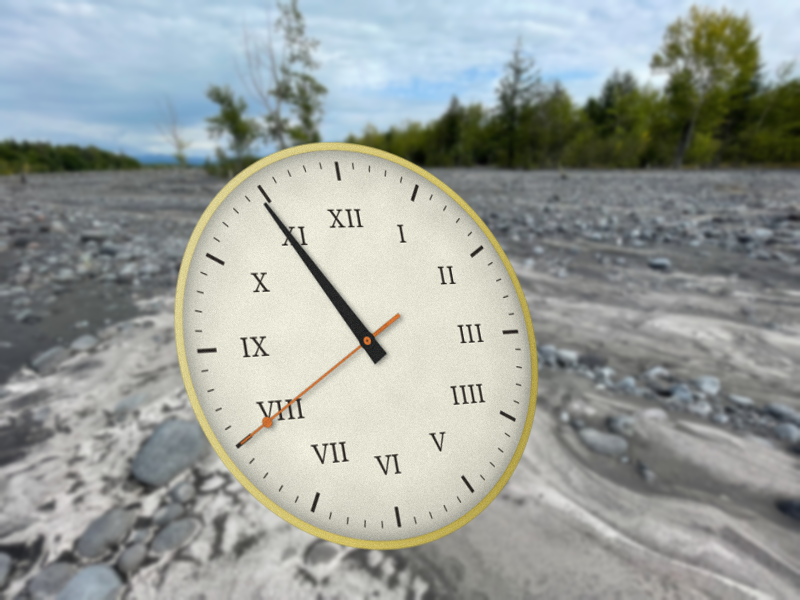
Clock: 10 h 54 min 40 s
